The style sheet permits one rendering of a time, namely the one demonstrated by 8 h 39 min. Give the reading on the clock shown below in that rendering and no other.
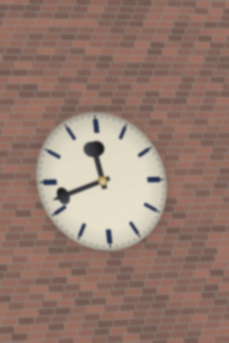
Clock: 11 h 42 min
